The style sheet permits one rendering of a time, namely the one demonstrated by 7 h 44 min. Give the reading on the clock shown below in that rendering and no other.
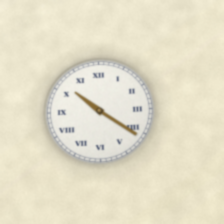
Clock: 10 h 21 min
